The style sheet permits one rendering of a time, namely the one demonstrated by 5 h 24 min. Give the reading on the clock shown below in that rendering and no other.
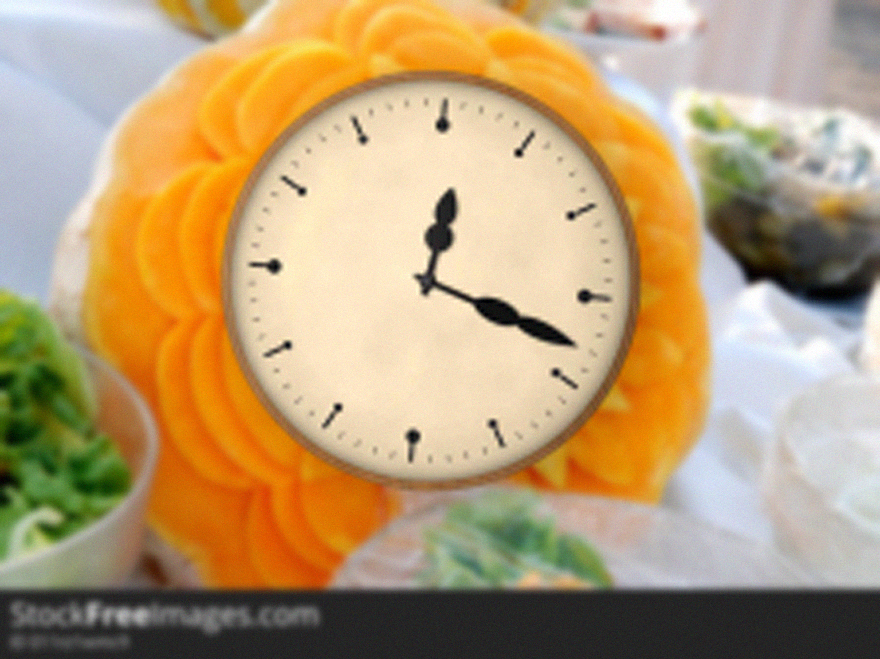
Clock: 12 h 18 min
